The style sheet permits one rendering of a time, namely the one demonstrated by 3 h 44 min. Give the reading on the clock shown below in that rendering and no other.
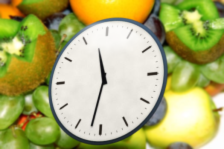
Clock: 11 h 32 min
